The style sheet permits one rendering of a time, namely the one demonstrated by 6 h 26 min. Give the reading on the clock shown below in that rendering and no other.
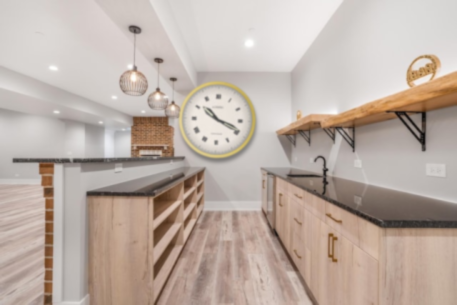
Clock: 10 h 19 min
